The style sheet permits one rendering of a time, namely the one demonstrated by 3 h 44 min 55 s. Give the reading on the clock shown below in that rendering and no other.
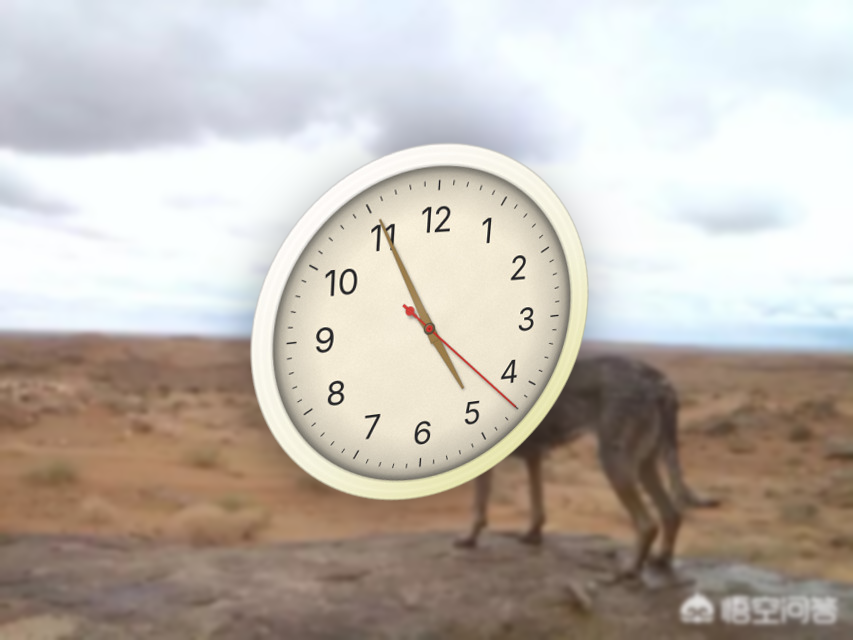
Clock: 4 h 55 min 22 s
